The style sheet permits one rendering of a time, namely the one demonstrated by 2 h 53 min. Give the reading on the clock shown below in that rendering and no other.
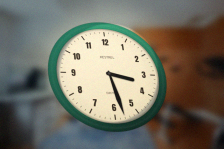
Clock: 3 h 28 min
